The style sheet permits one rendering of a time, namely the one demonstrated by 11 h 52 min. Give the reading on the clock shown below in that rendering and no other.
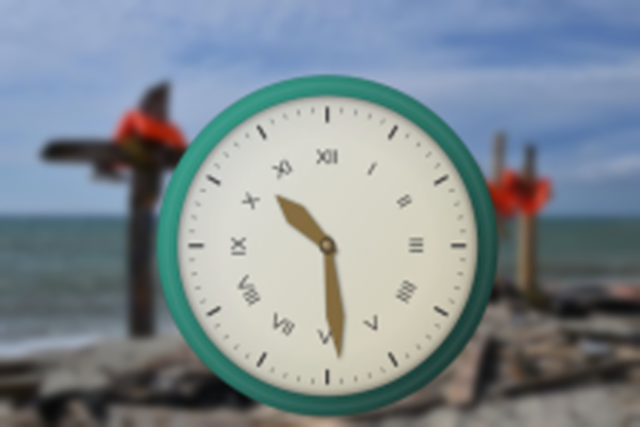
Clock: 10 h 29 min
